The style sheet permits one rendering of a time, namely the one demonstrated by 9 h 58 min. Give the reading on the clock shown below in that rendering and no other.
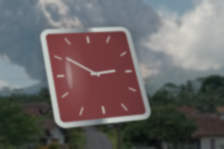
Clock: 2 h 51 min
